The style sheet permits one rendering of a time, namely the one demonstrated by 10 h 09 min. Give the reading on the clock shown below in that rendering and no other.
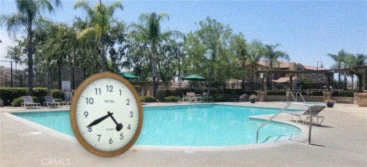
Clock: 4 h 41 min
